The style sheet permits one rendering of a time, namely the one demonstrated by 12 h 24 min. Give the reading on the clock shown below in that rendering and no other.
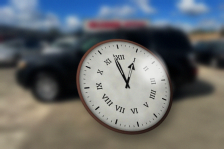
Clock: 12 h 58 min
